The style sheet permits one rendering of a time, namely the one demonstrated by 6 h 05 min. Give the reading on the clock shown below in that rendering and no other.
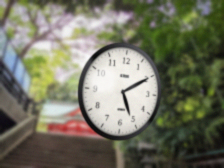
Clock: 5 h 10 min
